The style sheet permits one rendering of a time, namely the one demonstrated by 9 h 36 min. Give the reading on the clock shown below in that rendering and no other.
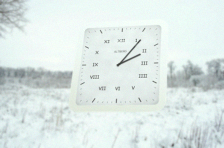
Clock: 2 h 06 min
